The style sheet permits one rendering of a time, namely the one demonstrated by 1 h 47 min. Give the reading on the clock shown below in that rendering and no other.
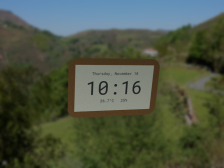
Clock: 10 h 16 min
